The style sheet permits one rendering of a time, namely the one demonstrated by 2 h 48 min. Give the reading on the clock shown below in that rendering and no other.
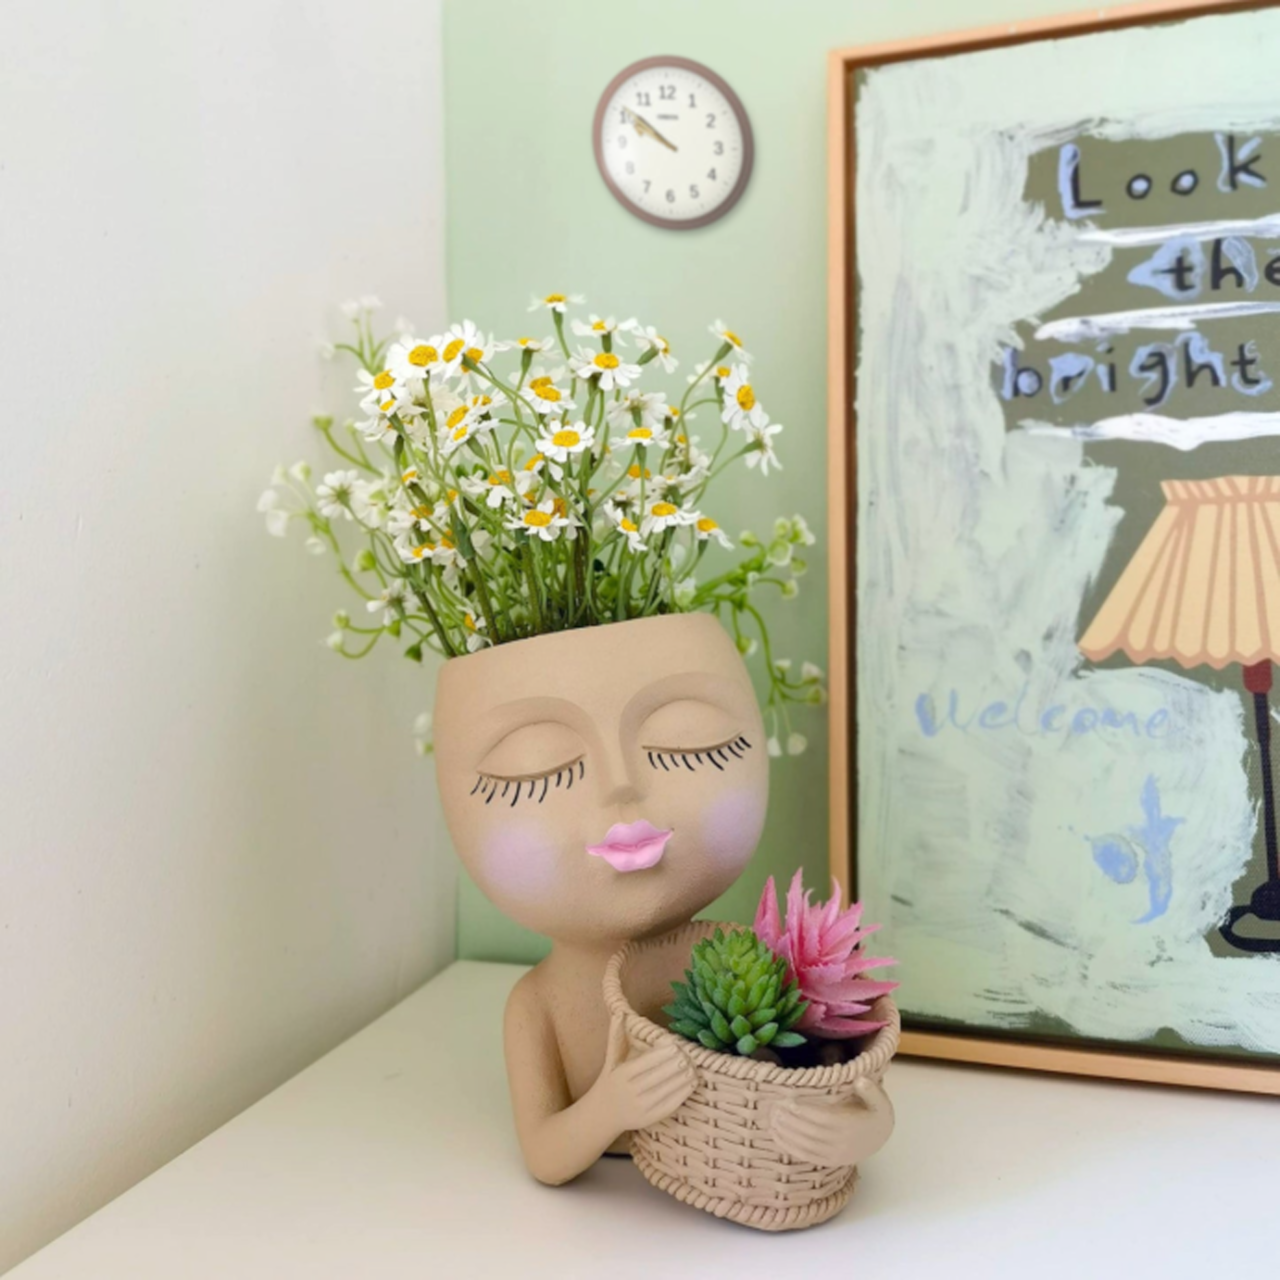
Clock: 9 h 51 min
